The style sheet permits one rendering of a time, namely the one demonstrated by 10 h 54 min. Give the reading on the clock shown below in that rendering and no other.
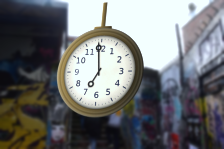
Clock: 6 h 59 min
